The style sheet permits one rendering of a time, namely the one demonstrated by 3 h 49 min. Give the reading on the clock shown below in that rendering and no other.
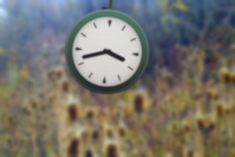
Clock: 3 h 42 min
